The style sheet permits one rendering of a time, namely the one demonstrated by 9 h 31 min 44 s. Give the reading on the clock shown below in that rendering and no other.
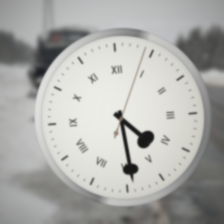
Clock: 4 h 29 min 04 s
